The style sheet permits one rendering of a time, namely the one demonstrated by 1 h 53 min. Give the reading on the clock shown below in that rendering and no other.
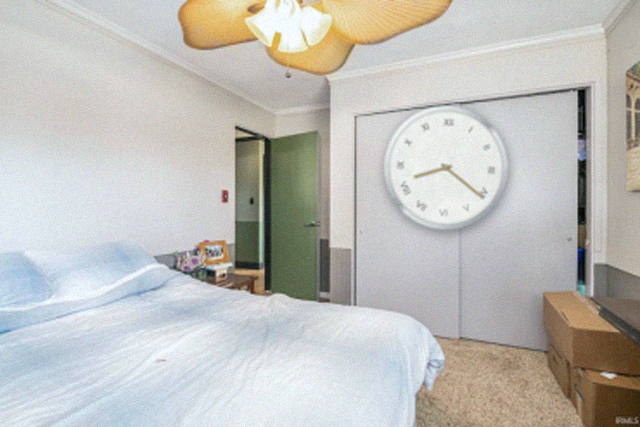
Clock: 8 h 21 min
